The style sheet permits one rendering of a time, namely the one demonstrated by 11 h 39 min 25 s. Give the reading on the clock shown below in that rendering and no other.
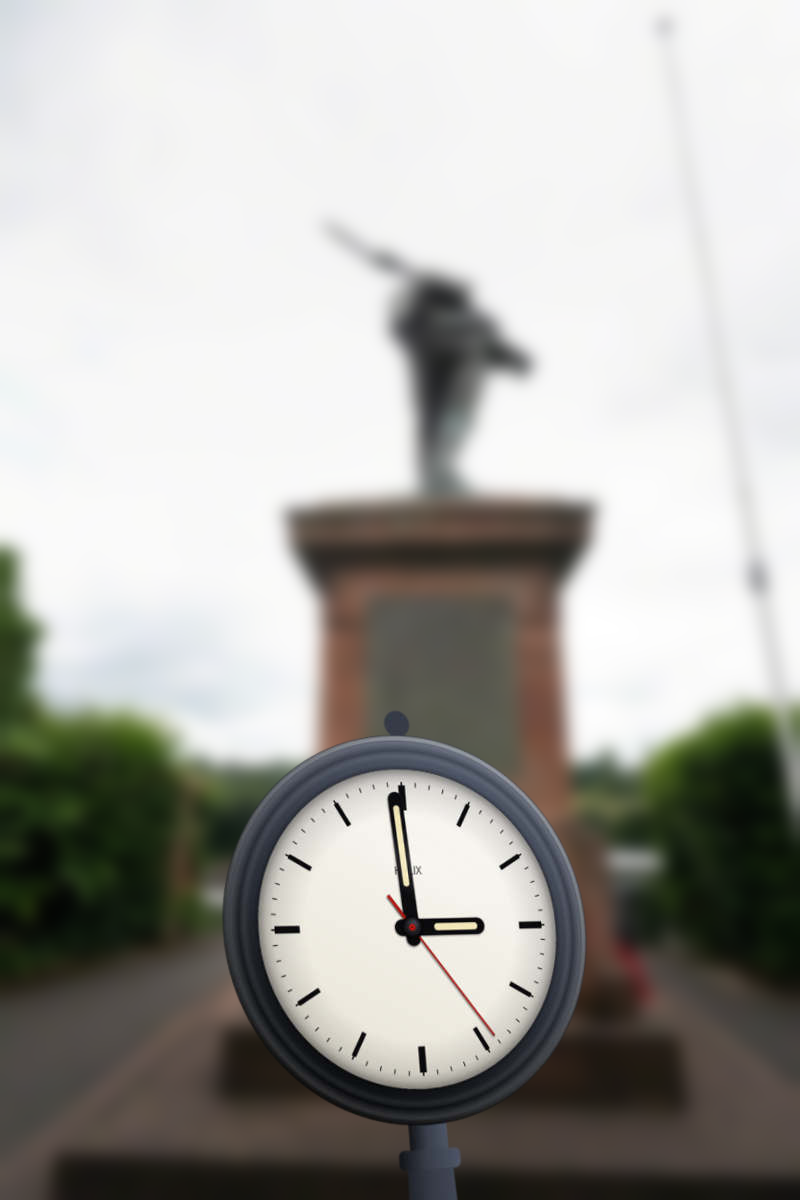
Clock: 2 h 59 min 24 s
